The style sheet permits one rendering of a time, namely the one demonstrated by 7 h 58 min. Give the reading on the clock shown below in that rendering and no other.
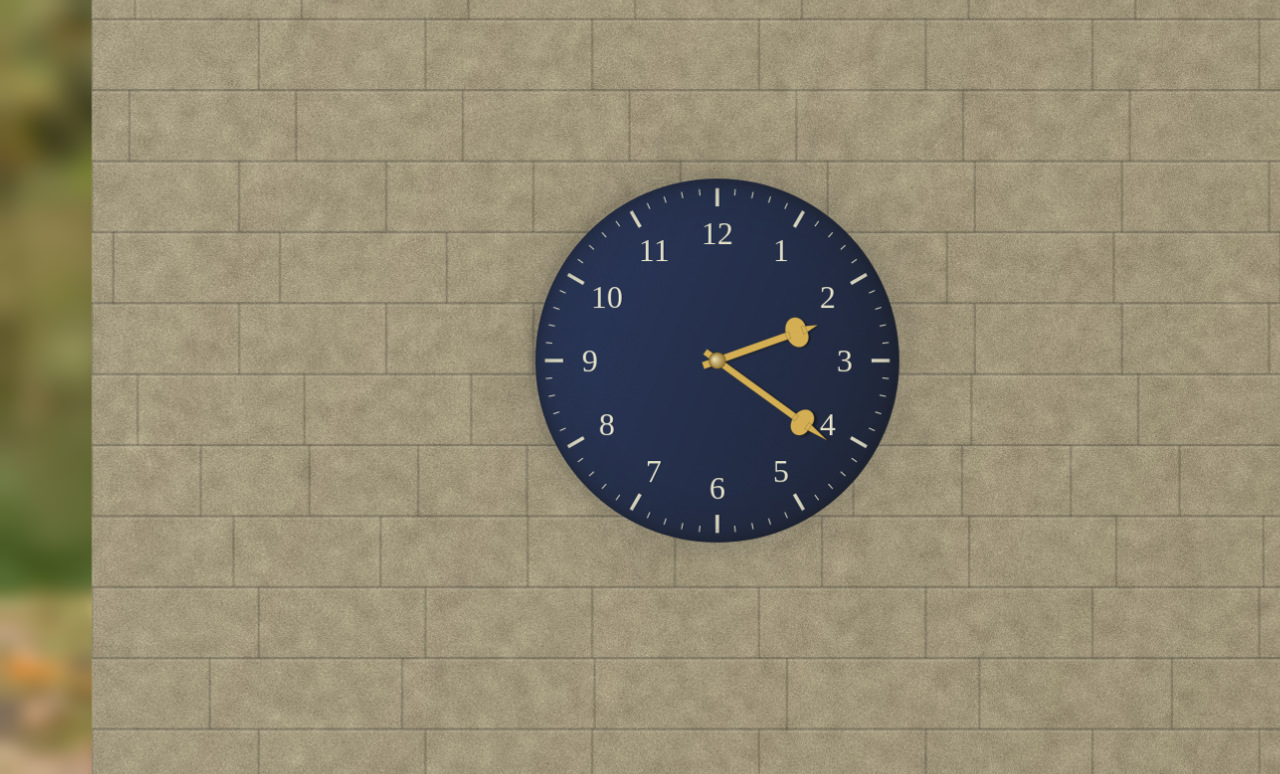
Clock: 2 h 21 min
